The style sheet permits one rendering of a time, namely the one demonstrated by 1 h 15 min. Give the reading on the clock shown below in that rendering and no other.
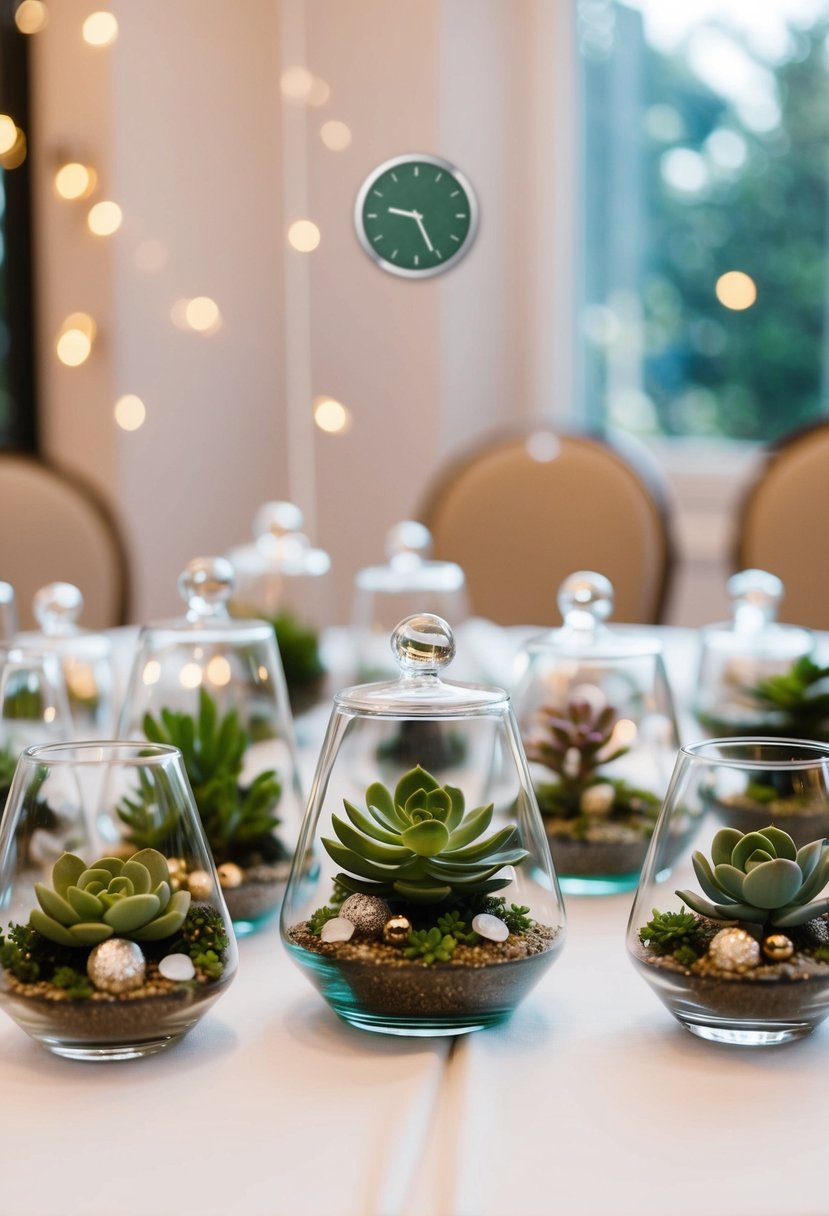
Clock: 9 h 26 min
